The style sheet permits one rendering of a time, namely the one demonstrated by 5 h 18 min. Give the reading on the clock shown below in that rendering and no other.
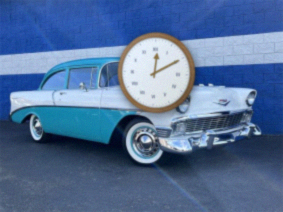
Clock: 12 h 10 min
